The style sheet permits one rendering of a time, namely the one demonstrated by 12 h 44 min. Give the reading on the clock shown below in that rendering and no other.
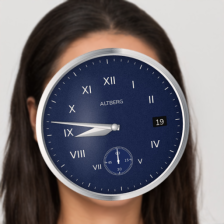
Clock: 8 h 47 min
